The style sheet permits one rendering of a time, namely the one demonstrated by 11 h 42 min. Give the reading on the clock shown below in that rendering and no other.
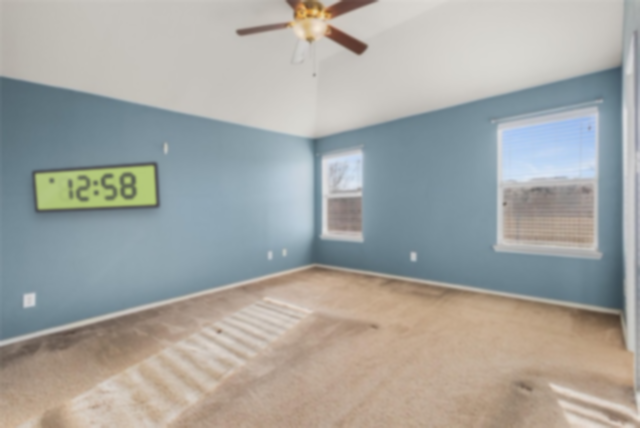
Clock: 12 h 58 min
